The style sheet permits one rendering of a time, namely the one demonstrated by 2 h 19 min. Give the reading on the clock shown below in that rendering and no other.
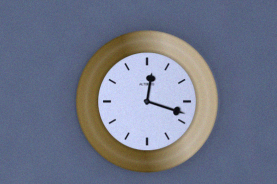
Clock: 12 h 18 min
